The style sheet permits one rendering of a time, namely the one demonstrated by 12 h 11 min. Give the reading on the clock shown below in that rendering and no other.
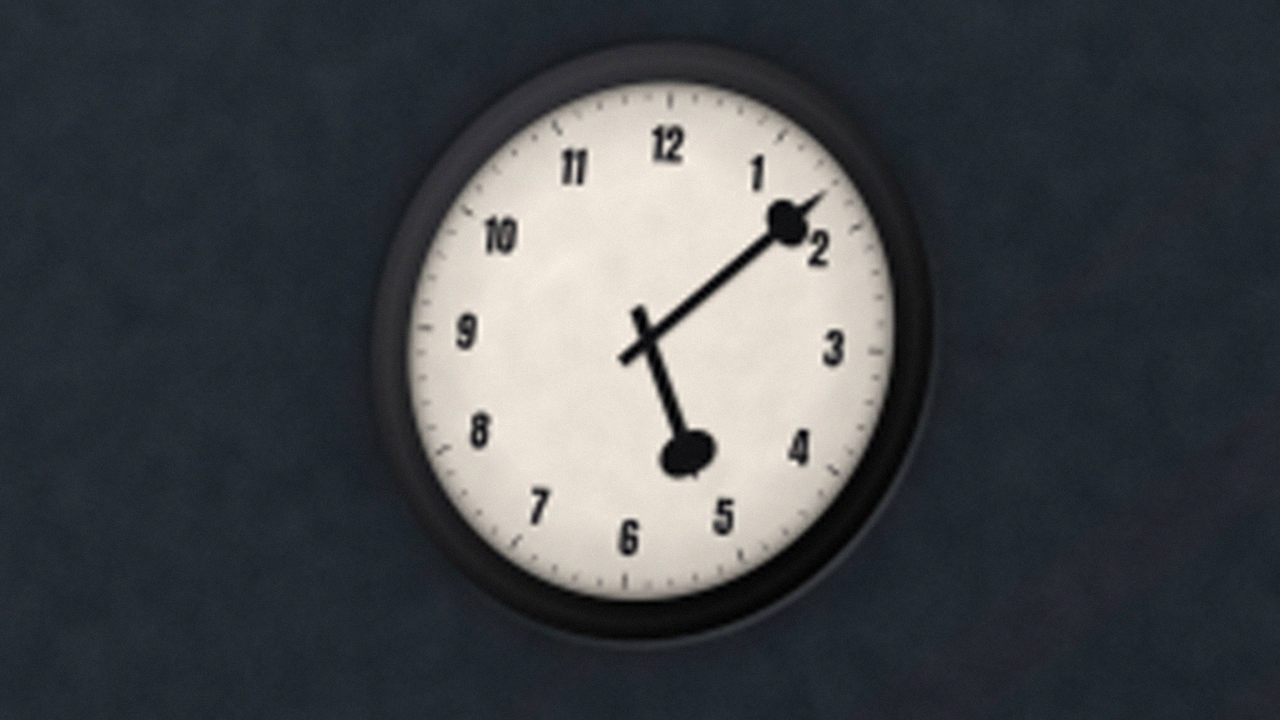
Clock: 5 h 08 min
